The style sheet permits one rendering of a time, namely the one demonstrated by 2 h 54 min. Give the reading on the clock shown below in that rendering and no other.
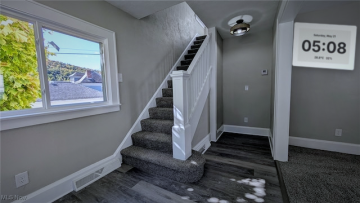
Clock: 5 h 08 min
